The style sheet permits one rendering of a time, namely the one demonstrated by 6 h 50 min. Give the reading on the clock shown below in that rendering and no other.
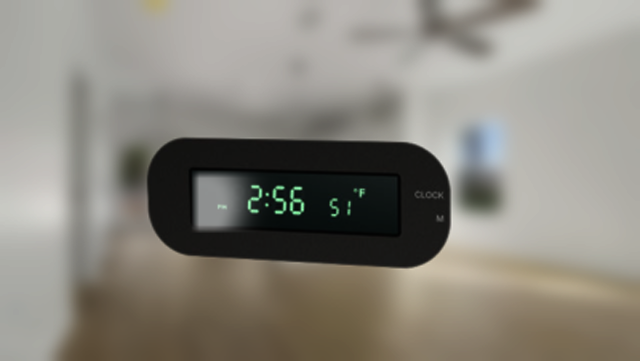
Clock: 2 h 56 min
